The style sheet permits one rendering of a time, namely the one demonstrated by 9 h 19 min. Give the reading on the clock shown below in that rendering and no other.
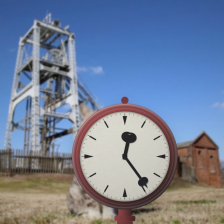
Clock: 12 h 24 min
